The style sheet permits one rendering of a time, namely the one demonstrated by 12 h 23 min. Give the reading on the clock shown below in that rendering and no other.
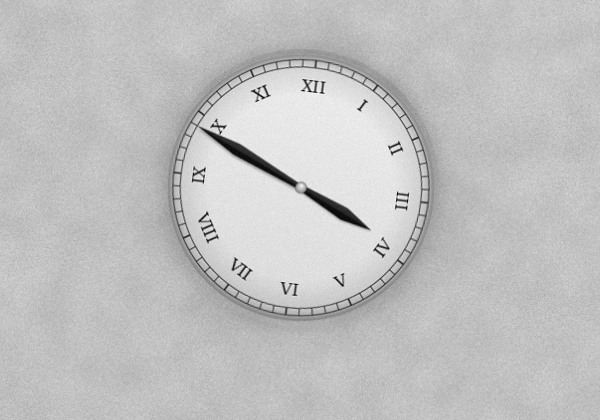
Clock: 3 h 49 min
